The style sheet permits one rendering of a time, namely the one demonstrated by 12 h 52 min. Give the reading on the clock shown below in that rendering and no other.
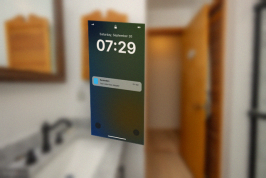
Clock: 7 h 29 min
